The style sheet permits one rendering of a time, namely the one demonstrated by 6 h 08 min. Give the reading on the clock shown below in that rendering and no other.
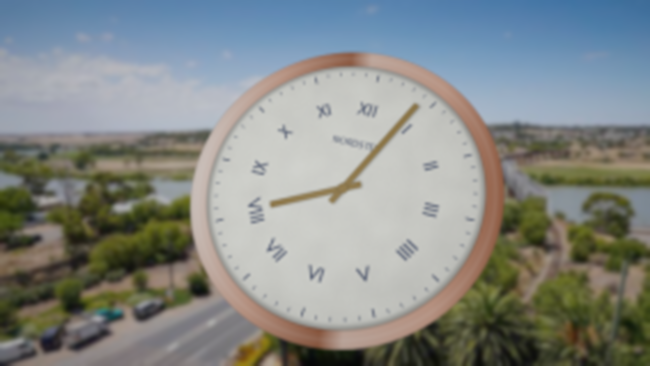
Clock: 8 h 04 min
